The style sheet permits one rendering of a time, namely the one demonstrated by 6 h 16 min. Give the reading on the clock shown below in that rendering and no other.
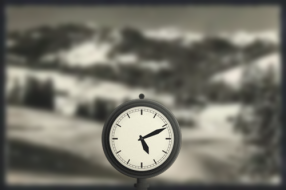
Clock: 5 h 11 min
